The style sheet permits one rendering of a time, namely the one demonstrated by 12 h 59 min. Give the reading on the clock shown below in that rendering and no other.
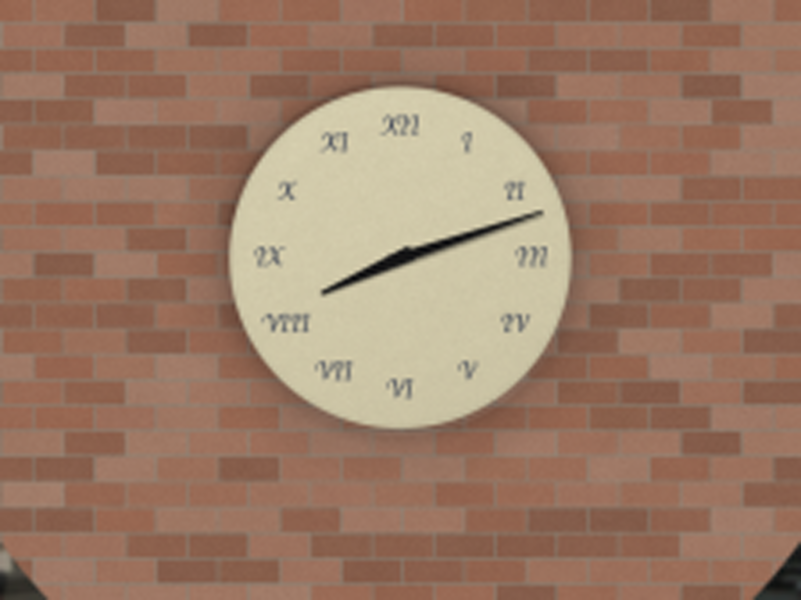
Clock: 8 h 12 min
